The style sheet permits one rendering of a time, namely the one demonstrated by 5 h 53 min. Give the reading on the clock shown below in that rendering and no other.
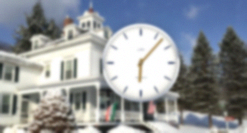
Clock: 6 h 07 min
